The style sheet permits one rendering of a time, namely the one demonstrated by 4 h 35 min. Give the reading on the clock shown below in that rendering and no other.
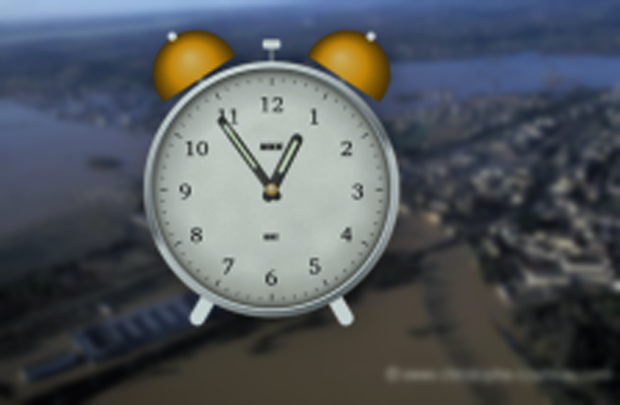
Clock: 12 h 54 min
